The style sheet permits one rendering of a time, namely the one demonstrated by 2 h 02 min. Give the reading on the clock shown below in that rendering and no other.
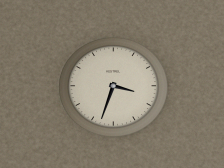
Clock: 3 h 33 min
